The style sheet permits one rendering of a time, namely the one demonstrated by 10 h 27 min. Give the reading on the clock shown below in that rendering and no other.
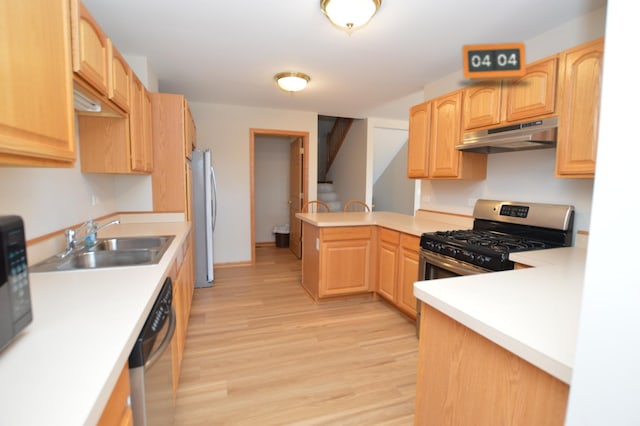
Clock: 4 h 04 min
